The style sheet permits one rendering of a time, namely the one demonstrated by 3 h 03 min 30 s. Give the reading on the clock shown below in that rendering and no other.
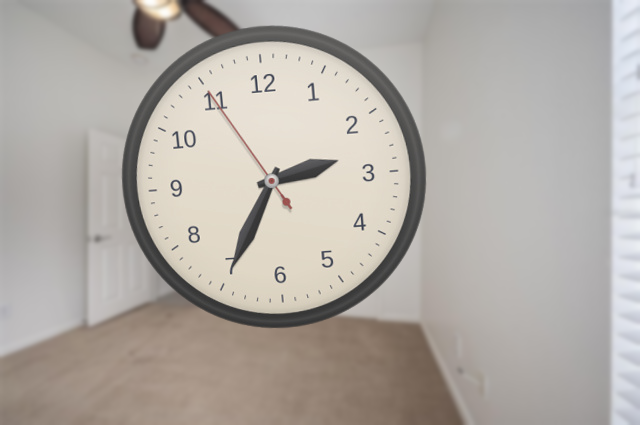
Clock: 2 h 34 min 55 s
